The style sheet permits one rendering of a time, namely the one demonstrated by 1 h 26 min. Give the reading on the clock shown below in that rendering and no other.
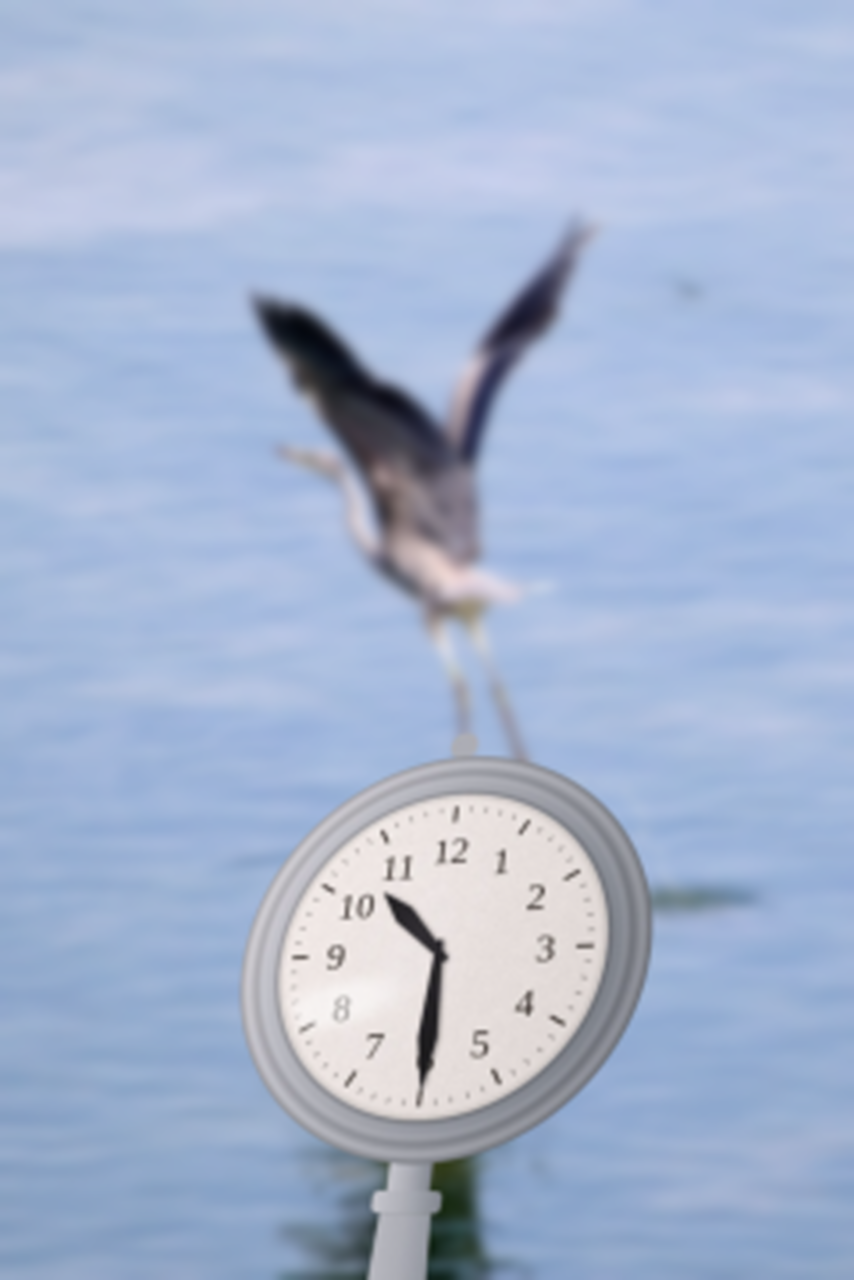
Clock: 10 h 30 min
